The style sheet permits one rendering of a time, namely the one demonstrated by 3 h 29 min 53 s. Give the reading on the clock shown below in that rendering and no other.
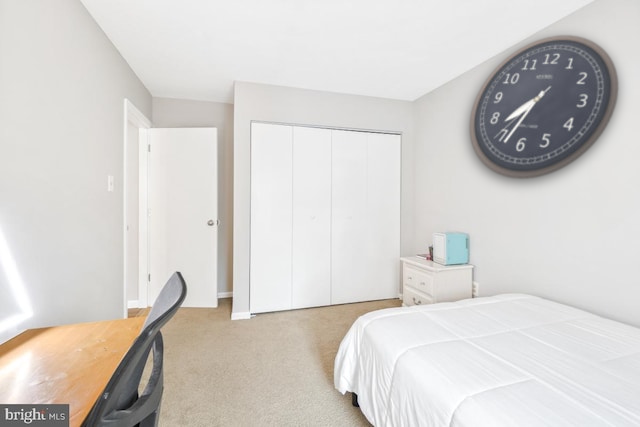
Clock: 7 h 33 min 36 s
